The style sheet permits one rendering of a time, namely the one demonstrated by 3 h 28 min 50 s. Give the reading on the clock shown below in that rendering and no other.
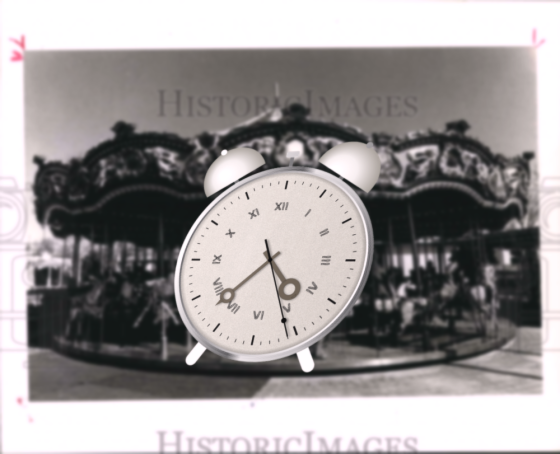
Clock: 4 h 37 min 26 s
